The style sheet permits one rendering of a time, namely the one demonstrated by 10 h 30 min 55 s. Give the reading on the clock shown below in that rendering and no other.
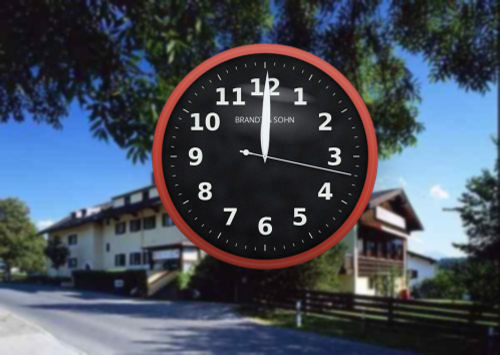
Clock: 12 h 00 min 17 s
